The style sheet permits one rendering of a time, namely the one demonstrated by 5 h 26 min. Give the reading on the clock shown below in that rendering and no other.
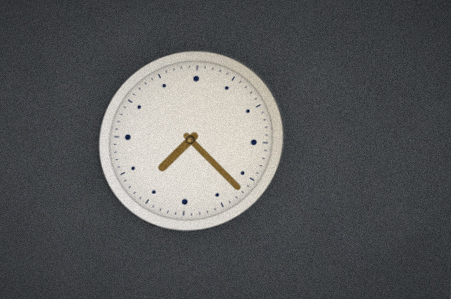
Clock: 7 h 22 min
